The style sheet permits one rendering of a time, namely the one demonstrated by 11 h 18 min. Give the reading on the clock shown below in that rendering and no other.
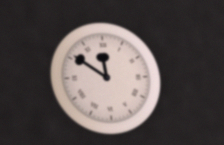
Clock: 11 h 51 min
